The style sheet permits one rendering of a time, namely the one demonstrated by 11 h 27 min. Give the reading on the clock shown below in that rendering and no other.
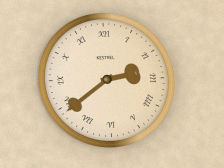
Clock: 2 h 39 min
